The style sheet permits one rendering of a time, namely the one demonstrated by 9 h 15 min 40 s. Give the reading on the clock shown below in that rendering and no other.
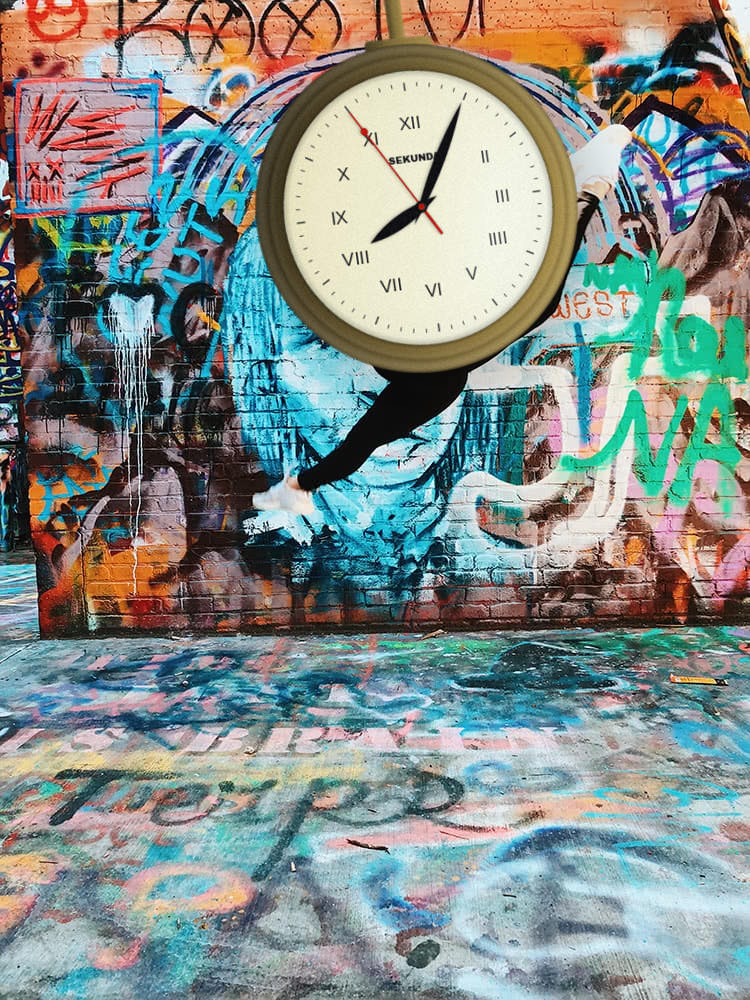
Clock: 8 h 04 min 55 s
